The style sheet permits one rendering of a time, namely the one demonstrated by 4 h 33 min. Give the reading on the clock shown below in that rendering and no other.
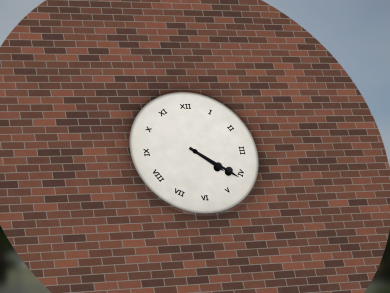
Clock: 4 h 21 min
